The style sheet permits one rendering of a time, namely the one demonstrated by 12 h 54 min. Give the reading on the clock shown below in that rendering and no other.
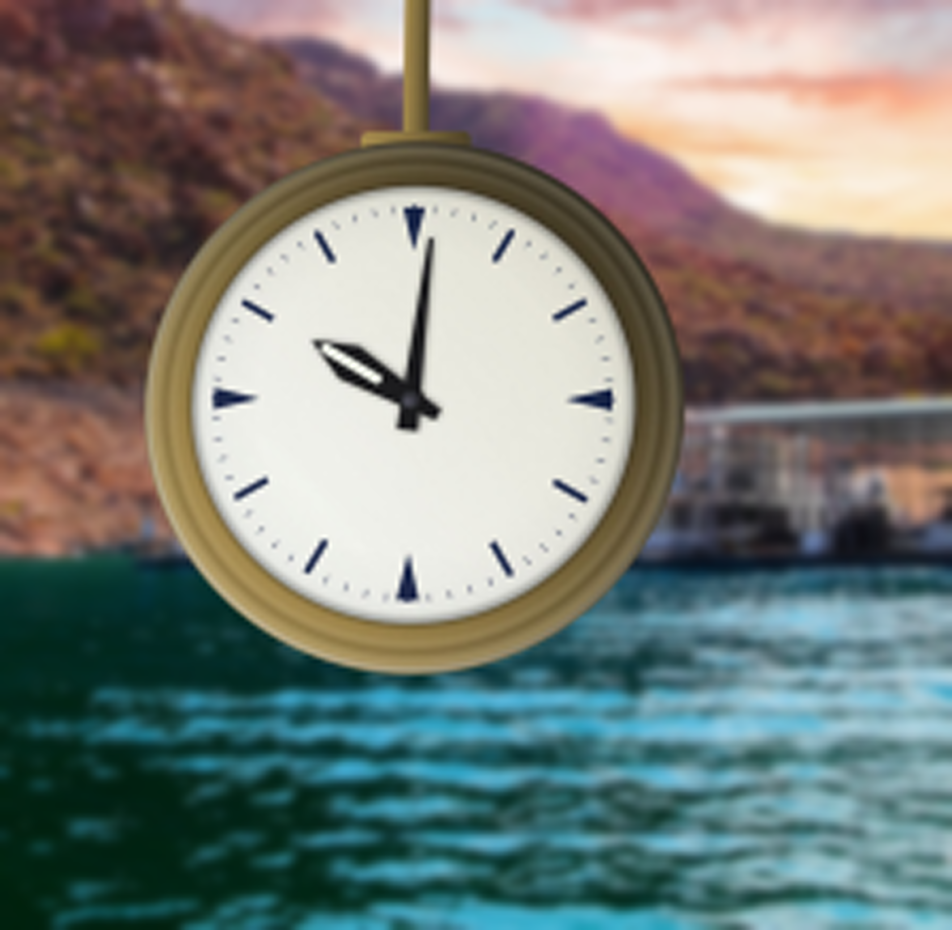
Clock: 10 h 01 min
